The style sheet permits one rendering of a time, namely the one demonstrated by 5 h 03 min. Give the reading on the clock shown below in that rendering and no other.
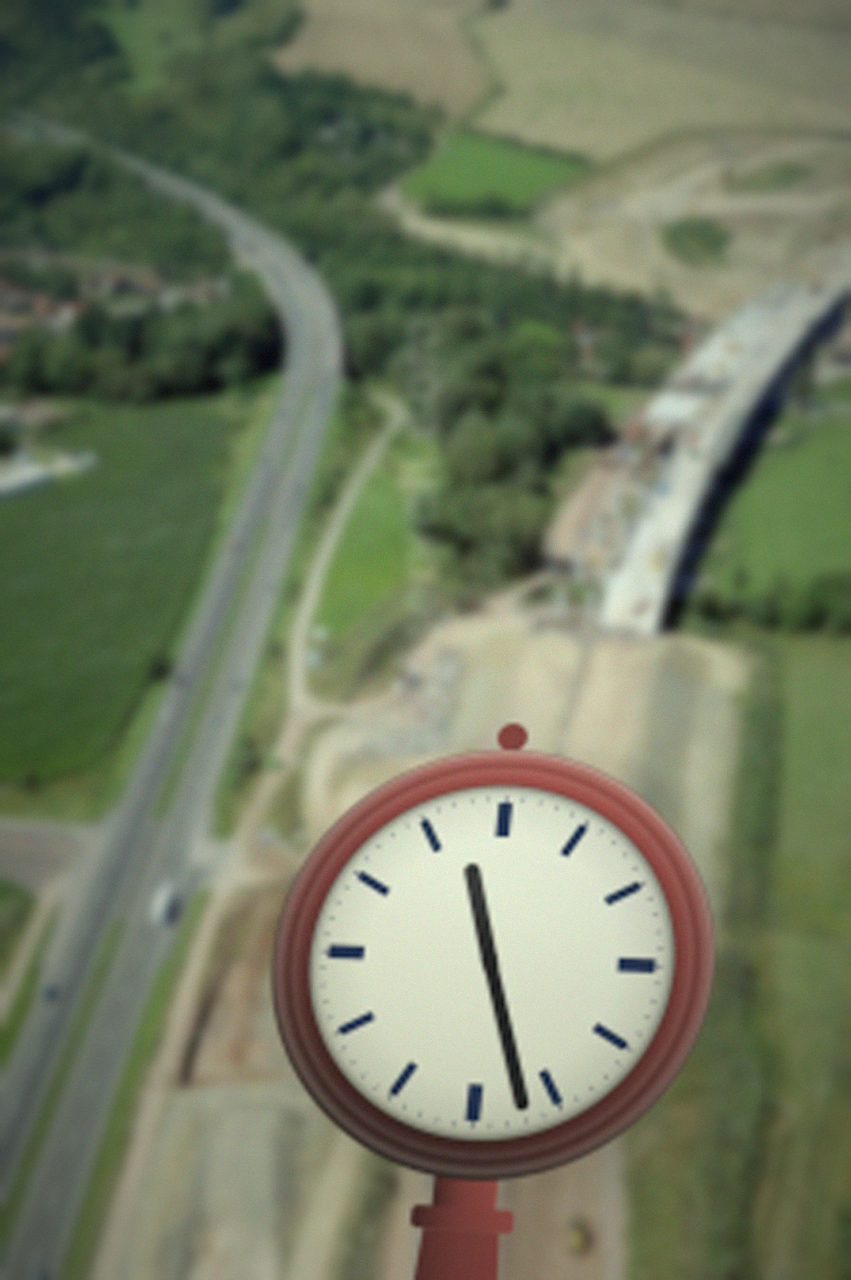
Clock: 11 h 27 min
